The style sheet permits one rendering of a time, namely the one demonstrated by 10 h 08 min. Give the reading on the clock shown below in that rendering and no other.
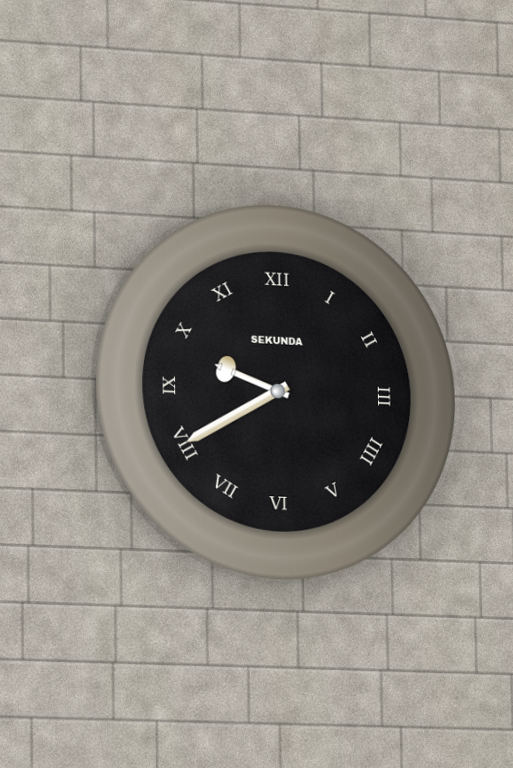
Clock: 9 h 40 min
